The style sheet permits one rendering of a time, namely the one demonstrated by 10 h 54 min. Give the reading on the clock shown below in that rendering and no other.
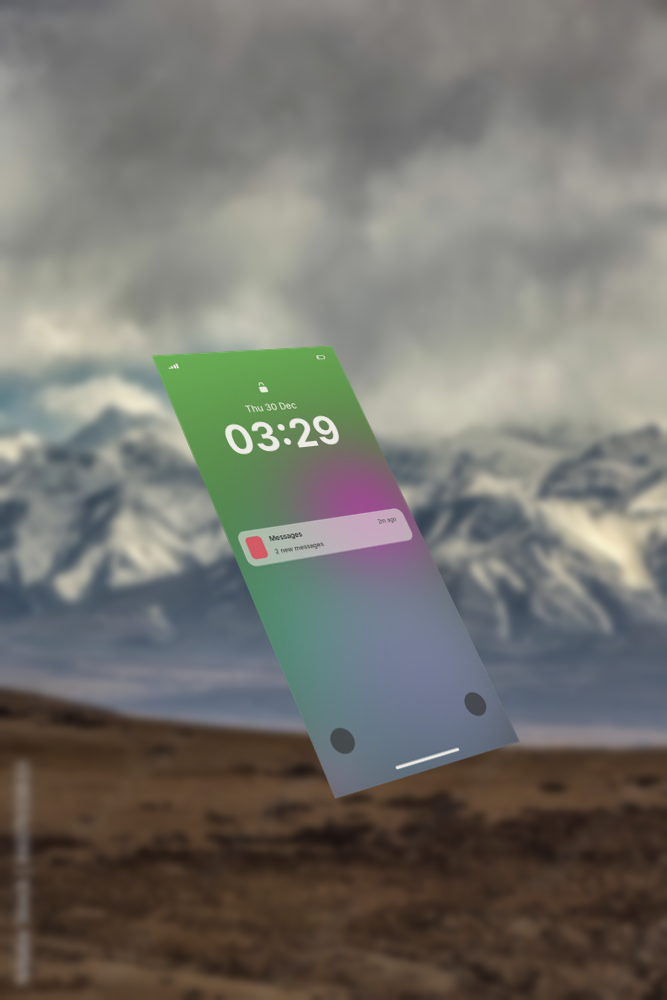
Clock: 3 h 29 min
